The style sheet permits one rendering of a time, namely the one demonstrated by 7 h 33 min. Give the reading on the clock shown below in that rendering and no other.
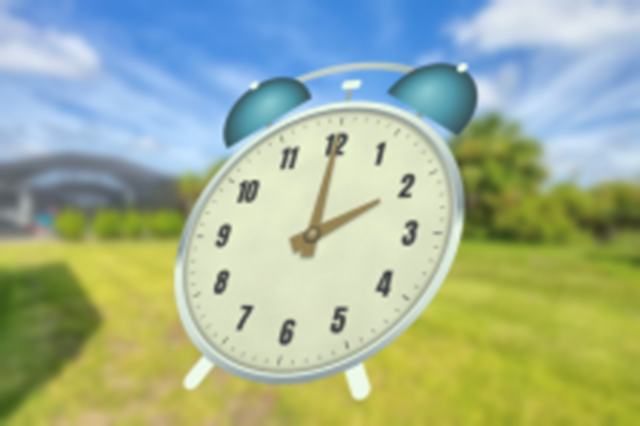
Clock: 2 h 00 min
